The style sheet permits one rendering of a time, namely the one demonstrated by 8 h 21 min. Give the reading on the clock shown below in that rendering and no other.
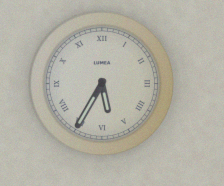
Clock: 5 h 35 min
